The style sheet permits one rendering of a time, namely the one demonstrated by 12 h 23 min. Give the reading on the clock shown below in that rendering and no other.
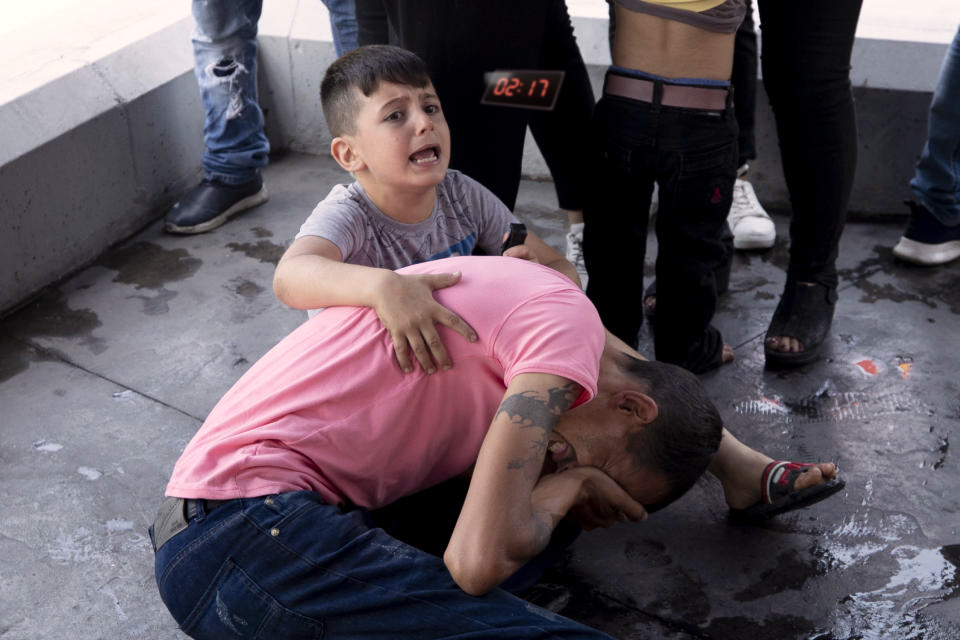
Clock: 2 h 17 min
